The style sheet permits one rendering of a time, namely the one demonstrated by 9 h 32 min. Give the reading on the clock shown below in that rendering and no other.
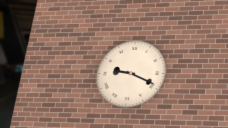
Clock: 9 h 19 min
